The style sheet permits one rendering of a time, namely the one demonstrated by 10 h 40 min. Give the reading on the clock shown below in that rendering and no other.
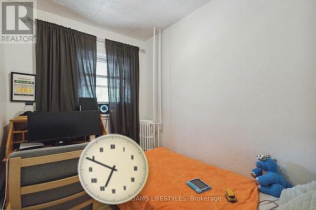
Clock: 6 h 49 min
